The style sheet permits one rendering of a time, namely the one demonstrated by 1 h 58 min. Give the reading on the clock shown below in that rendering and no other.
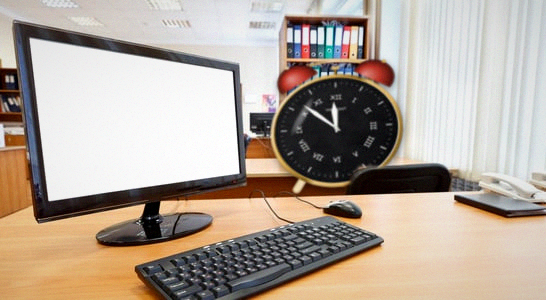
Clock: 11 h 52 min
